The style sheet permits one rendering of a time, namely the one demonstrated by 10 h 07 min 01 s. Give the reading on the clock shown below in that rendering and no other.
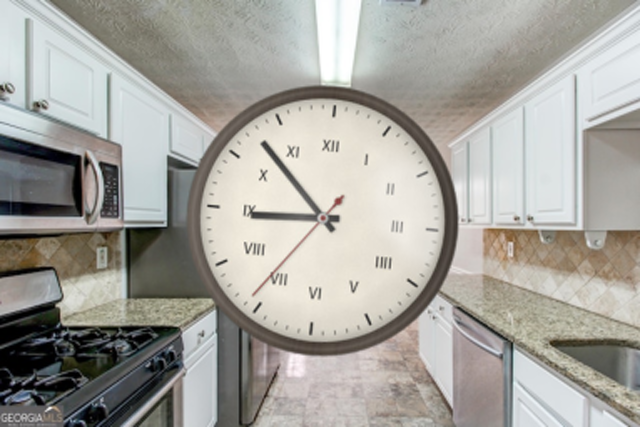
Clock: 8 h 52 min 36 s
